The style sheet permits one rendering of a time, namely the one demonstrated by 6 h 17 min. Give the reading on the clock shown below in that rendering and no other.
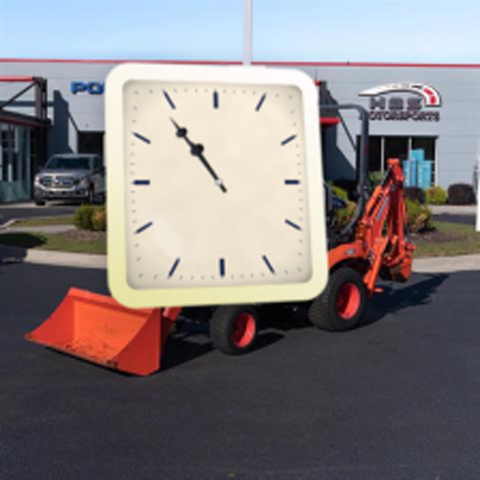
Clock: 10 h 54 min
